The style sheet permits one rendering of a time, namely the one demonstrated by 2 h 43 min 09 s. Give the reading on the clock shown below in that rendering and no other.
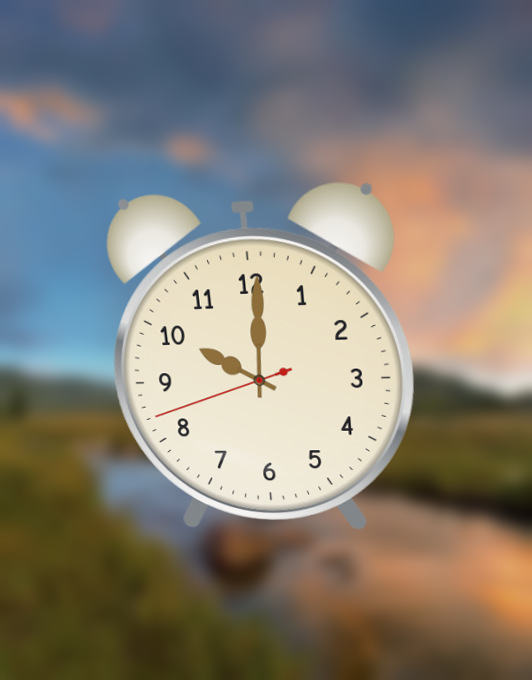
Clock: 10 h 00 min 42 s
